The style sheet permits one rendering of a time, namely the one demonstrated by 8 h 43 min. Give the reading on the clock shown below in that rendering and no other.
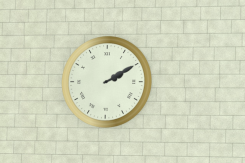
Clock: 2 h 10 min
